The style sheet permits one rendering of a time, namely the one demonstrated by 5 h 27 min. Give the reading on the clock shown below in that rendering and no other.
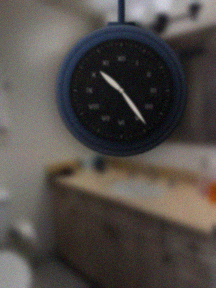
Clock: 10 h 24 min
